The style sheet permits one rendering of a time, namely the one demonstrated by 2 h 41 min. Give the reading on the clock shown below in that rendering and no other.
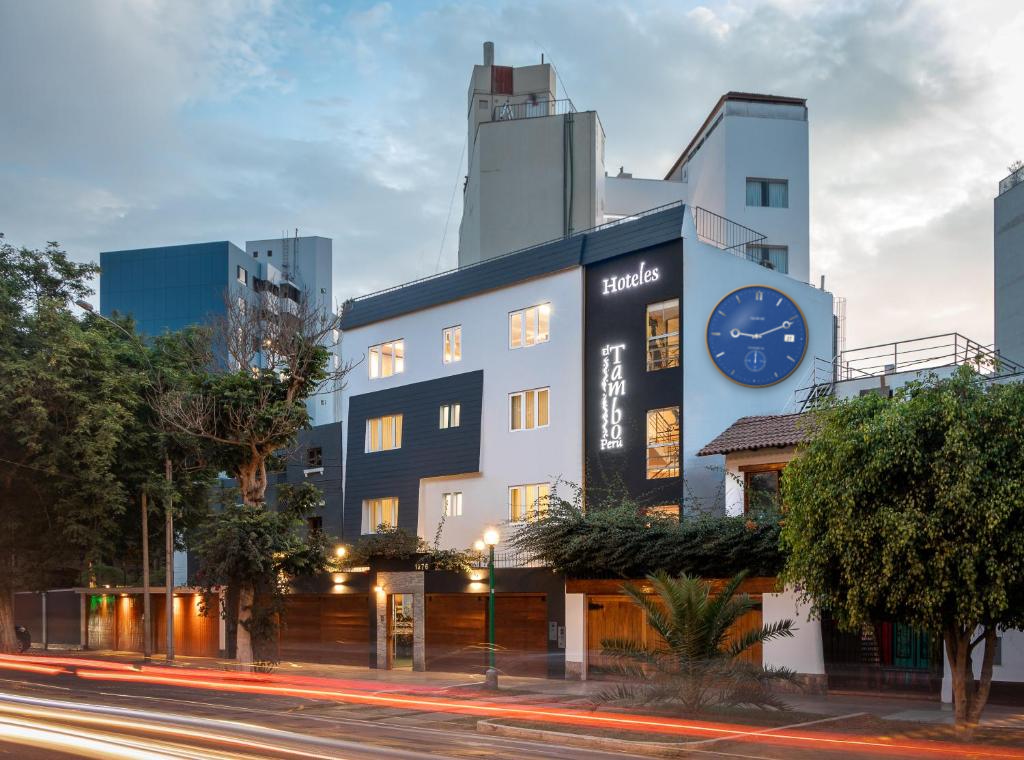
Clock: 9 h 11 min
